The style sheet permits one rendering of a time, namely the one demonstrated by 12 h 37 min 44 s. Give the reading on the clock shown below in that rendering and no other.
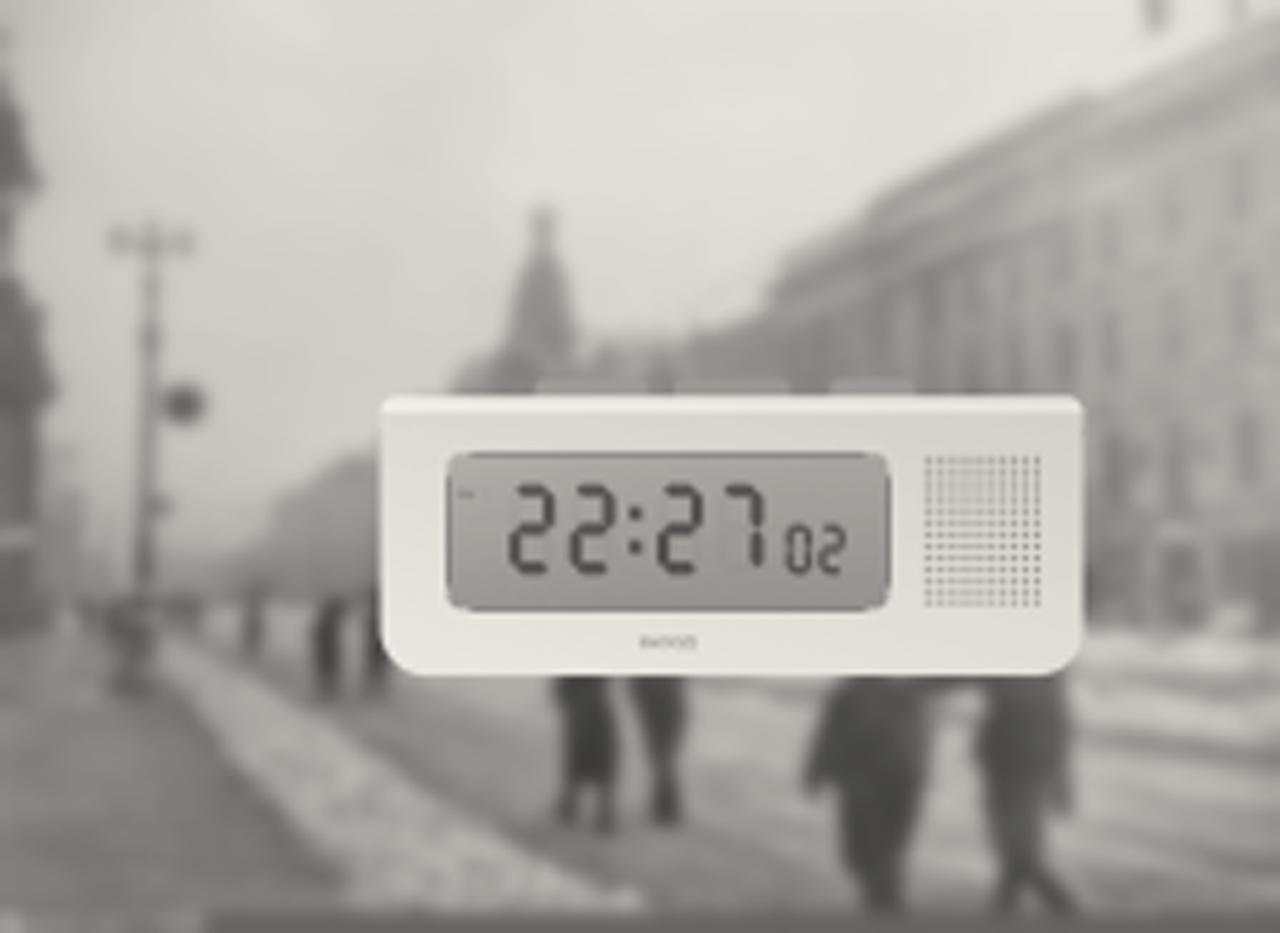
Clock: 22 h 27 min 02 s
